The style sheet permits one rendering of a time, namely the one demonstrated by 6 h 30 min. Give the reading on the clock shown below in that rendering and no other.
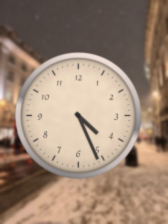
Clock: 4 h 26 min
